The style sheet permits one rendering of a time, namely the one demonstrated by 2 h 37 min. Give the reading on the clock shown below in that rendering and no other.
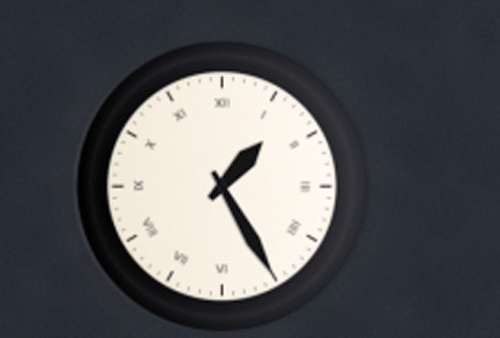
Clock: 1 h 25 min
